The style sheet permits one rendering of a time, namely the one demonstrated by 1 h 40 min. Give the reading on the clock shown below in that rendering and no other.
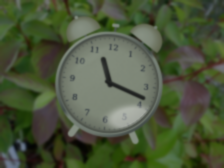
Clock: 11 h 18 min
